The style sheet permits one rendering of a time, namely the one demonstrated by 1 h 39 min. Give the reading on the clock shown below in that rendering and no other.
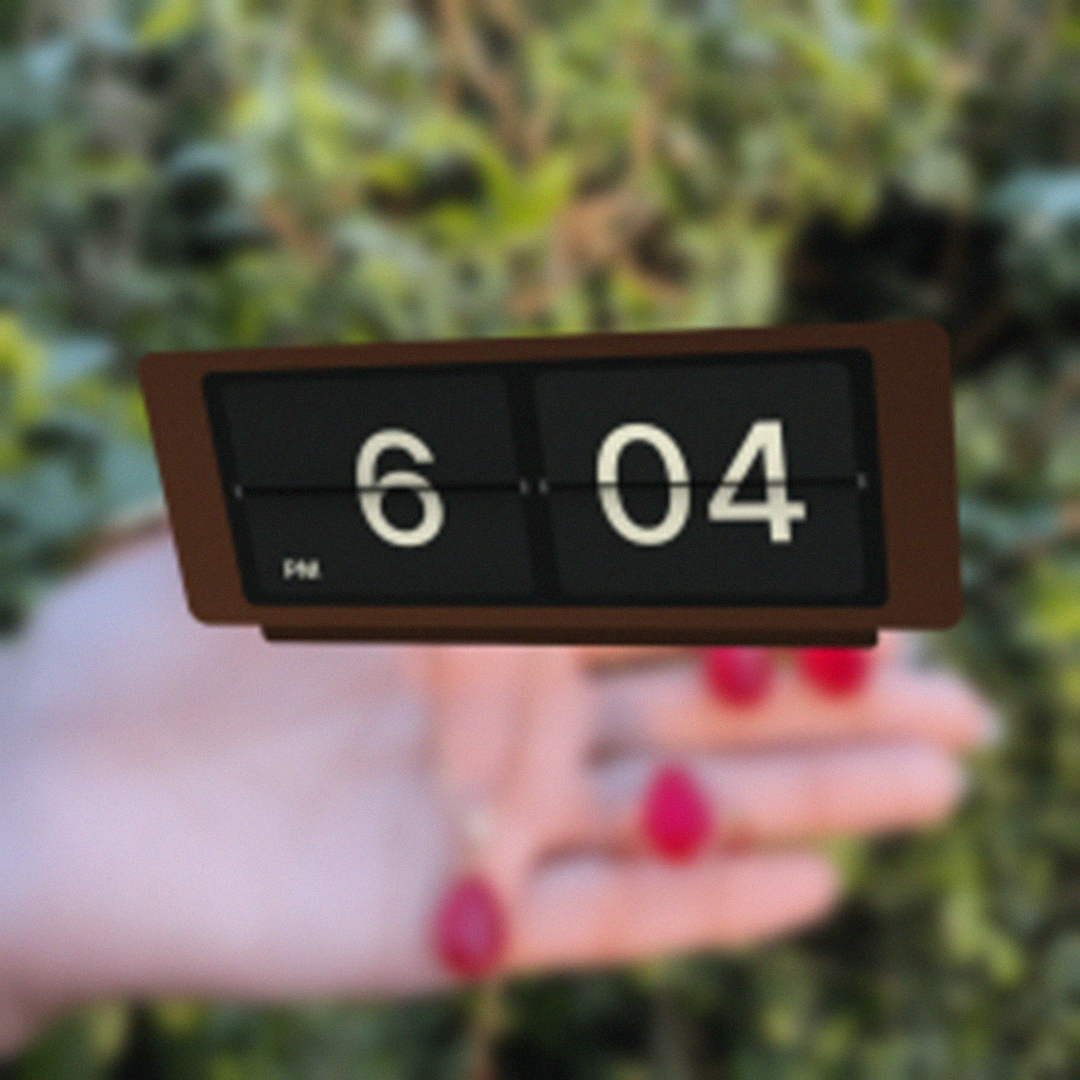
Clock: 6 h 04 min
